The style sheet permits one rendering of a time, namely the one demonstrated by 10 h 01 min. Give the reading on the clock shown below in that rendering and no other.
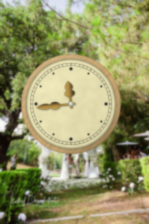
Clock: 11 h 44 min
